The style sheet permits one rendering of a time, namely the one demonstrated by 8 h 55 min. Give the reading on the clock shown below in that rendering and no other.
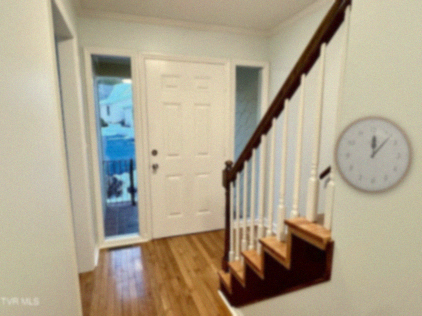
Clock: 12 h 07 min
